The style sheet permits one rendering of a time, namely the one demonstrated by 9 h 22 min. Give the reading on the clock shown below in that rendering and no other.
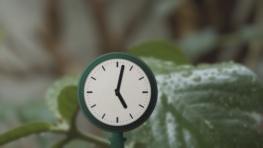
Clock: 5 h 02 min
